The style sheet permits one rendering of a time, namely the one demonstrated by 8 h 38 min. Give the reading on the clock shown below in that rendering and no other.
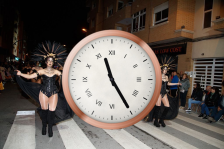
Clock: 11 h 25 min
